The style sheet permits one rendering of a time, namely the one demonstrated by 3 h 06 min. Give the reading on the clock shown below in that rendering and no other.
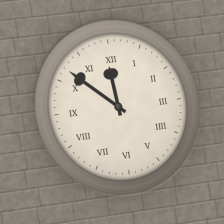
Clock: 11 h 52 min
